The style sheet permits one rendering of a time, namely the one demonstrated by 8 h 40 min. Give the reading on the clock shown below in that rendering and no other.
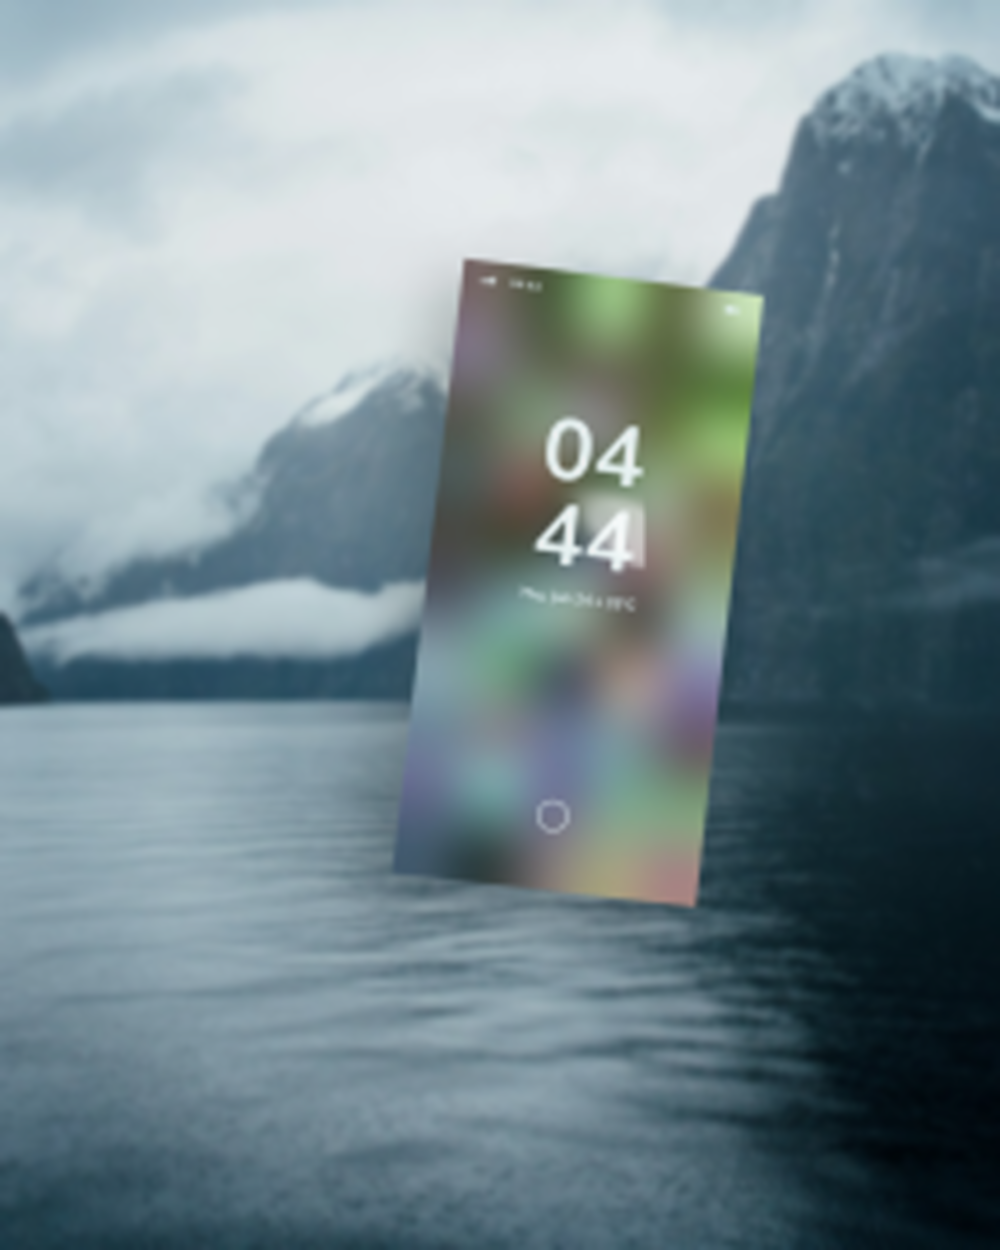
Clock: 4 h 44 min
